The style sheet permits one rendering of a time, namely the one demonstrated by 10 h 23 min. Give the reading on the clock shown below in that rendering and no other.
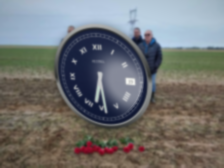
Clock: 6 h 29 min
